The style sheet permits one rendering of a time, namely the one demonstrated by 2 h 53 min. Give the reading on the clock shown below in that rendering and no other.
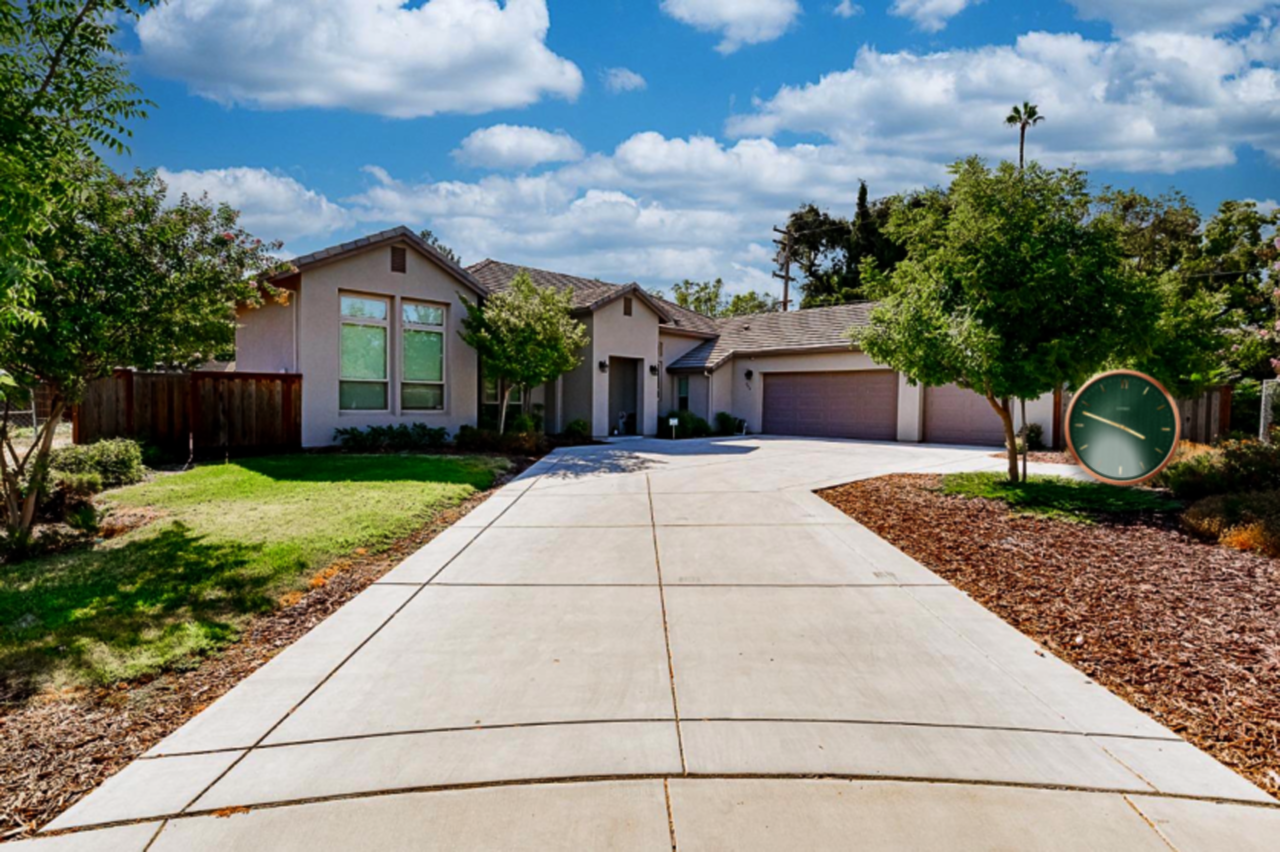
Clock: 3 h 48 min
